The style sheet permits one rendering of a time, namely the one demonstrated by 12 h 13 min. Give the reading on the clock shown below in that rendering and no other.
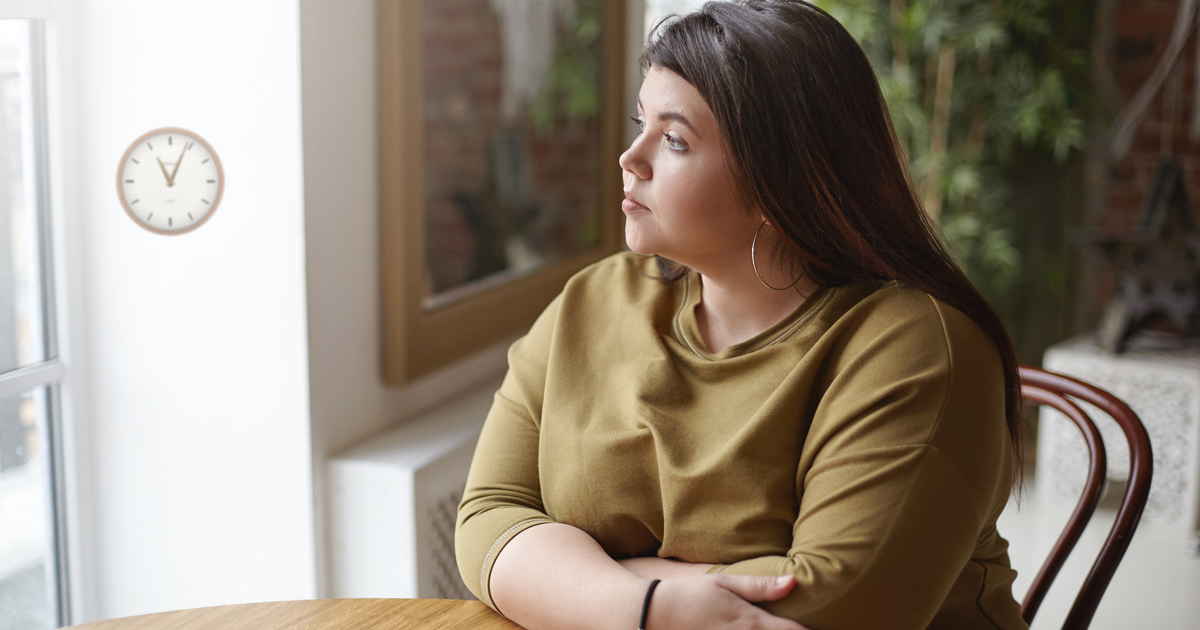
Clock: 11 h 04 min
